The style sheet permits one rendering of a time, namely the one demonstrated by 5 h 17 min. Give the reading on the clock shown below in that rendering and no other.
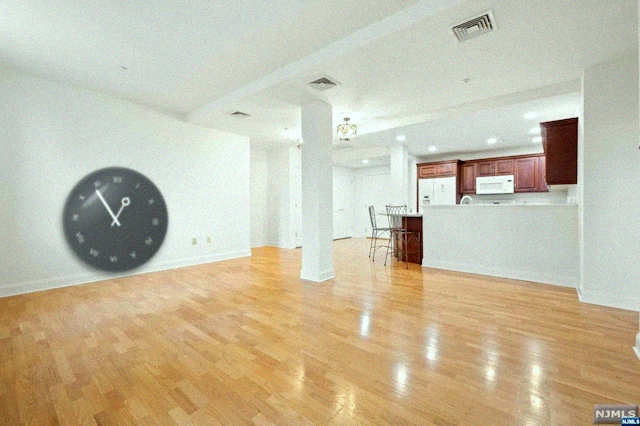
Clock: 12 h 54 min
